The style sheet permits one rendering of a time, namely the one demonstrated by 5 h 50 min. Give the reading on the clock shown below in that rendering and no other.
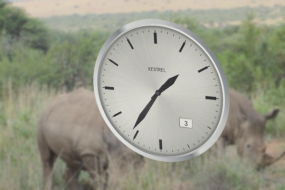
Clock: 1 h 36 min
